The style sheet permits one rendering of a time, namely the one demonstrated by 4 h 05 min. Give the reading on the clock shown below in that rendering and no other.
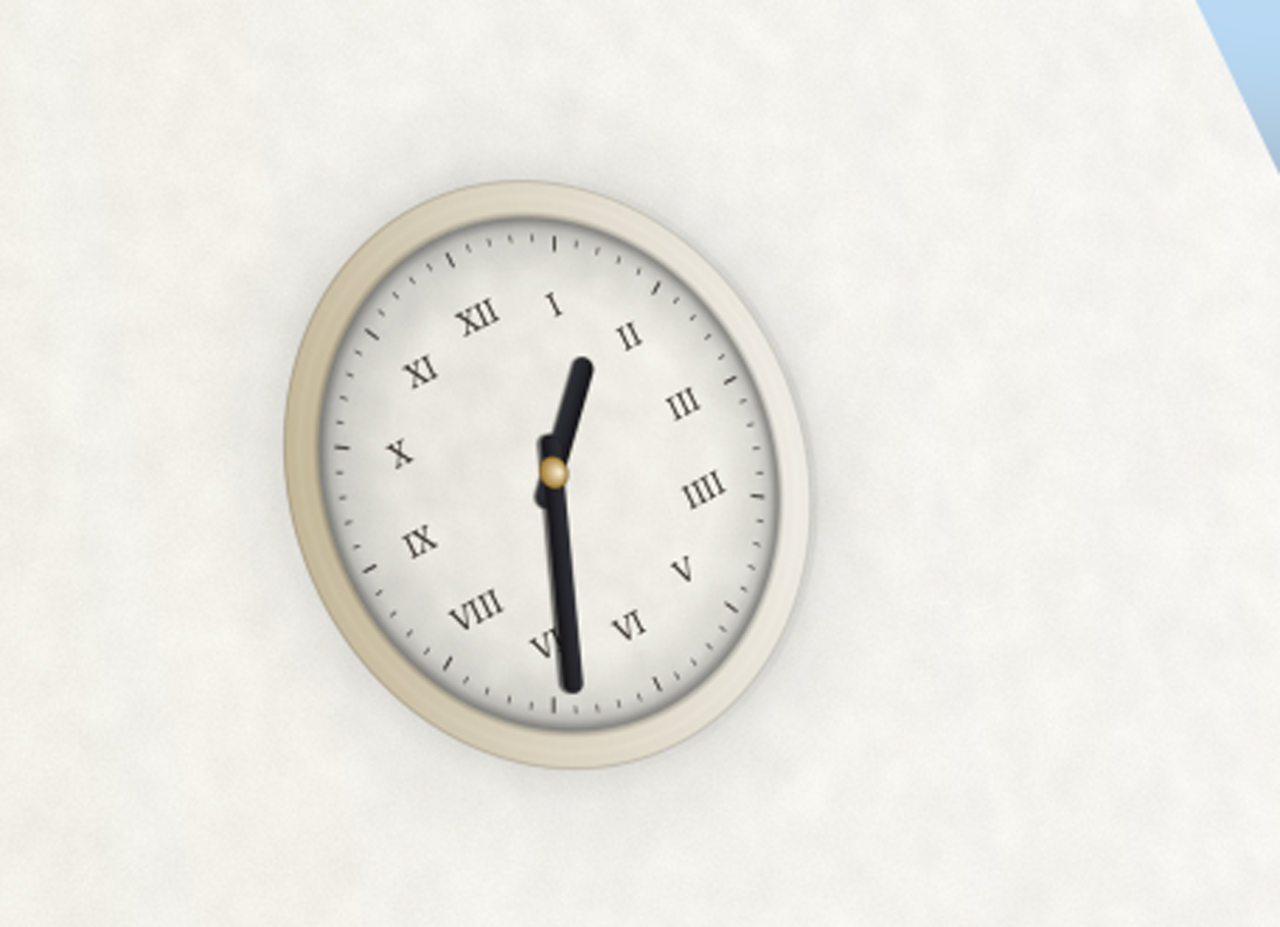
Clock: 1 h 34 min
